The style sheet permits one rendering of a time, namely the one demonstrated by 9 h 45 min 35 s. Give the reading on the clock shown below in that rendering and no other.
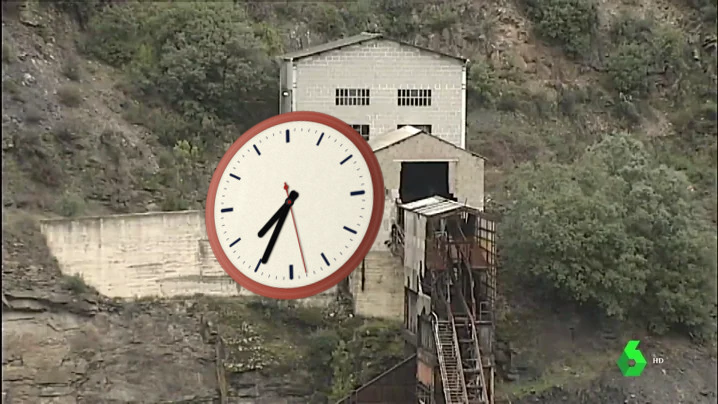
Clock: 7 h 34 min 28 s
